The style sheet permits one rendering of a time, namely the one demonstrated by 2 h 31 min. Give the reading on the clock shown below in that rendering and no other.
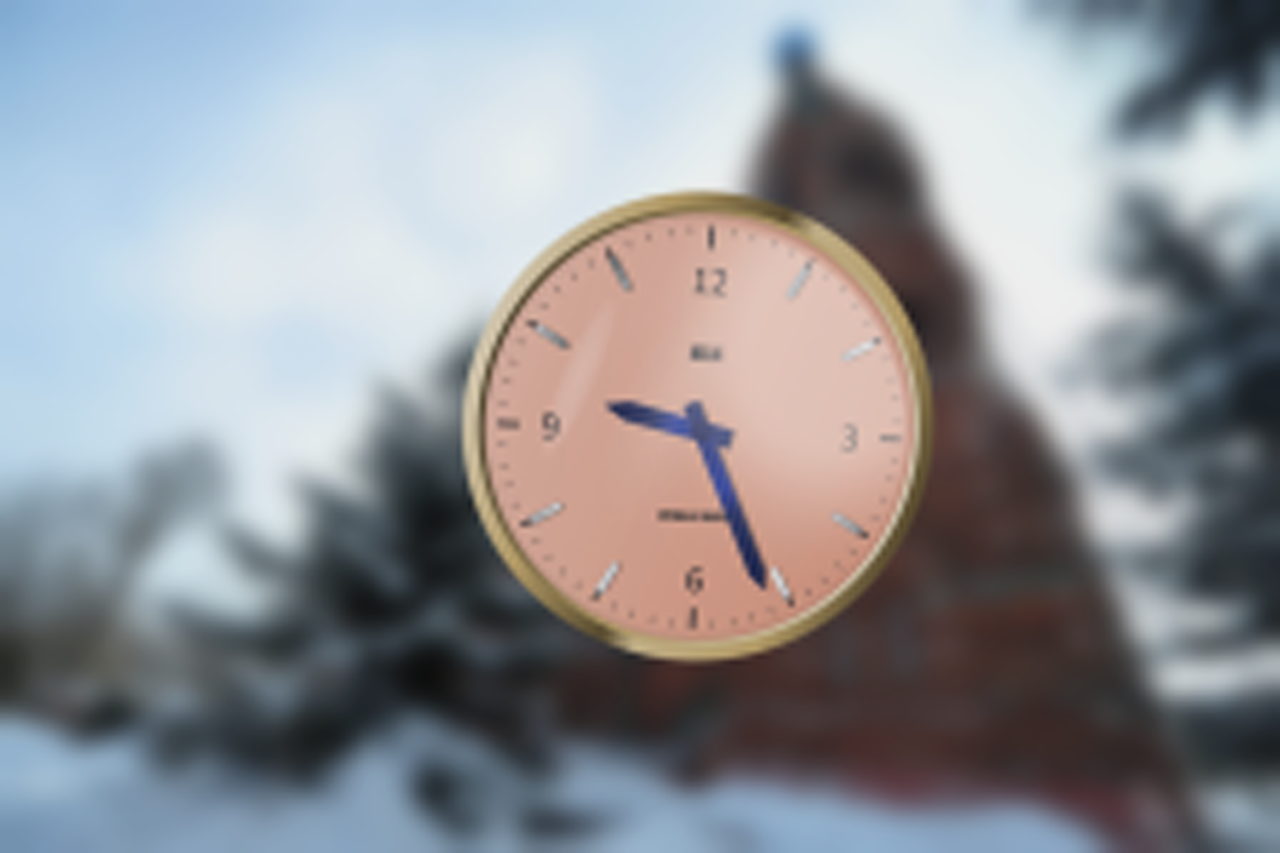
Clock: 9 h 26 min
